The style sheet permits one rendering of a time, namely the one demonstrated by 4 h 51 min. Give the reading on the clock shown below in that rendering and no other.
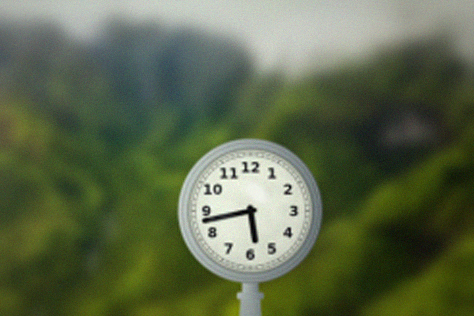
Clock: 5 h 43 min
